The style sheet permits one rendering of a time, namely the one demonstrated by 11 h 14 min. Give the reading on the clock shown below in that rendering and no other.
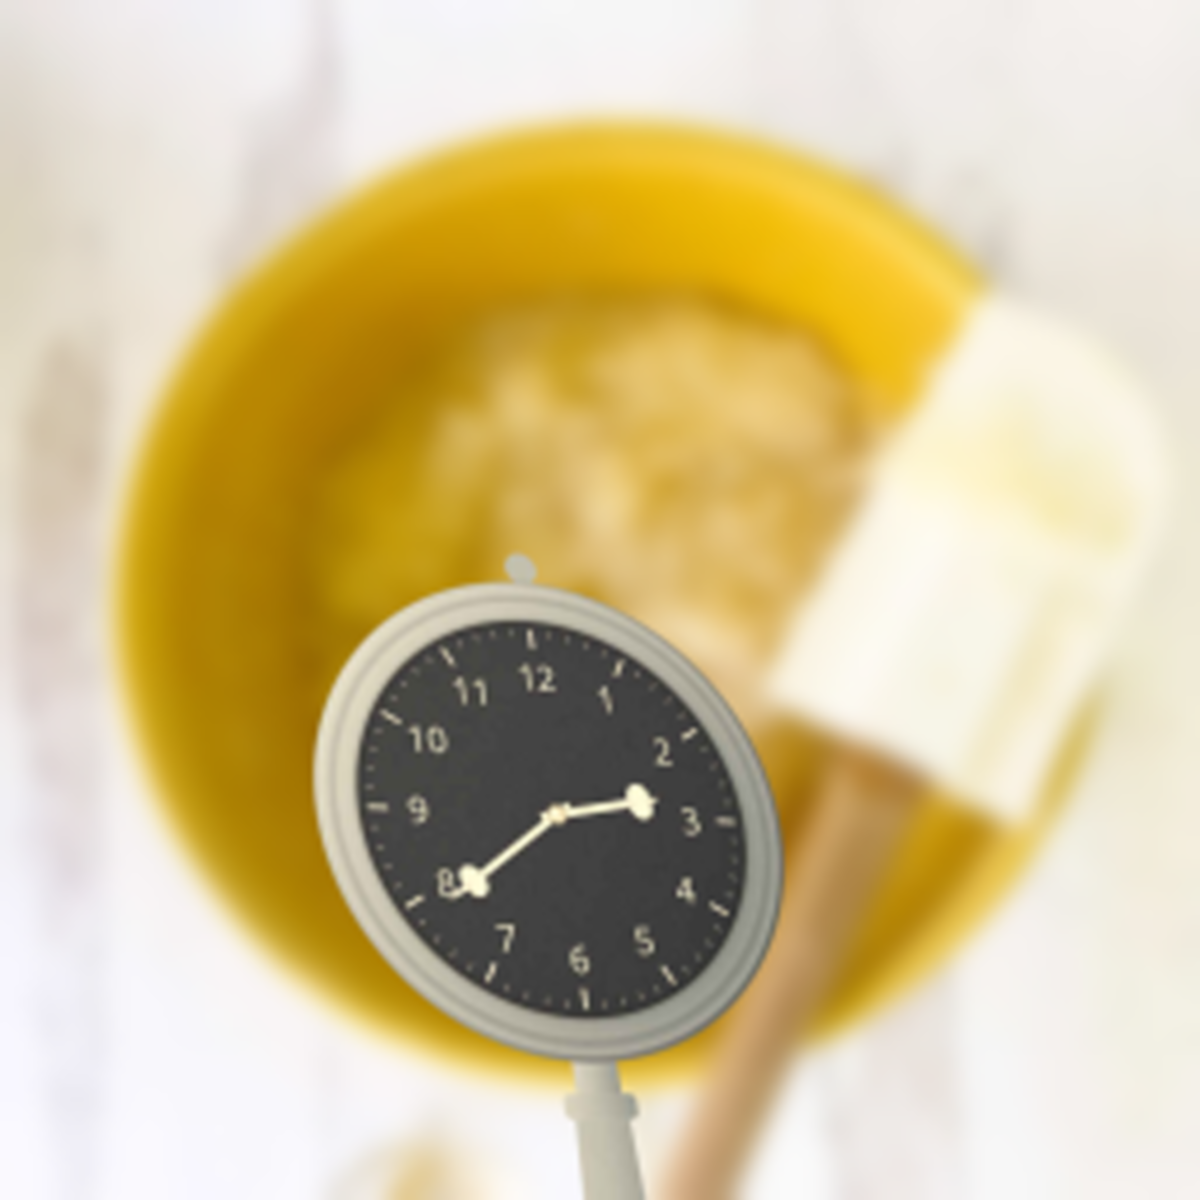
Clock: 2 h 39 min
